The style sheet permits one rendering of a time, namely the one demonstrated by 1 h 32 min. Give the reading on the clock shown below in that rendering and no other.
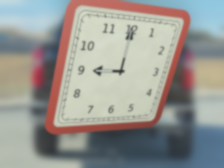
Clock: 9 h 00 min
